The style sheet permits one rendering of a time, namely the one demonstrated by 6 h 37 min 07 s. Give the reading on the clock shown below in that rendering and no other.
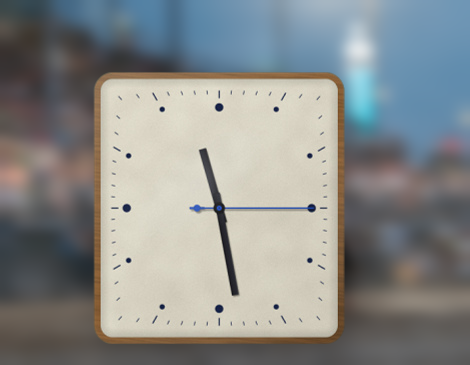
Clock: 11 h 28 min 15 s
